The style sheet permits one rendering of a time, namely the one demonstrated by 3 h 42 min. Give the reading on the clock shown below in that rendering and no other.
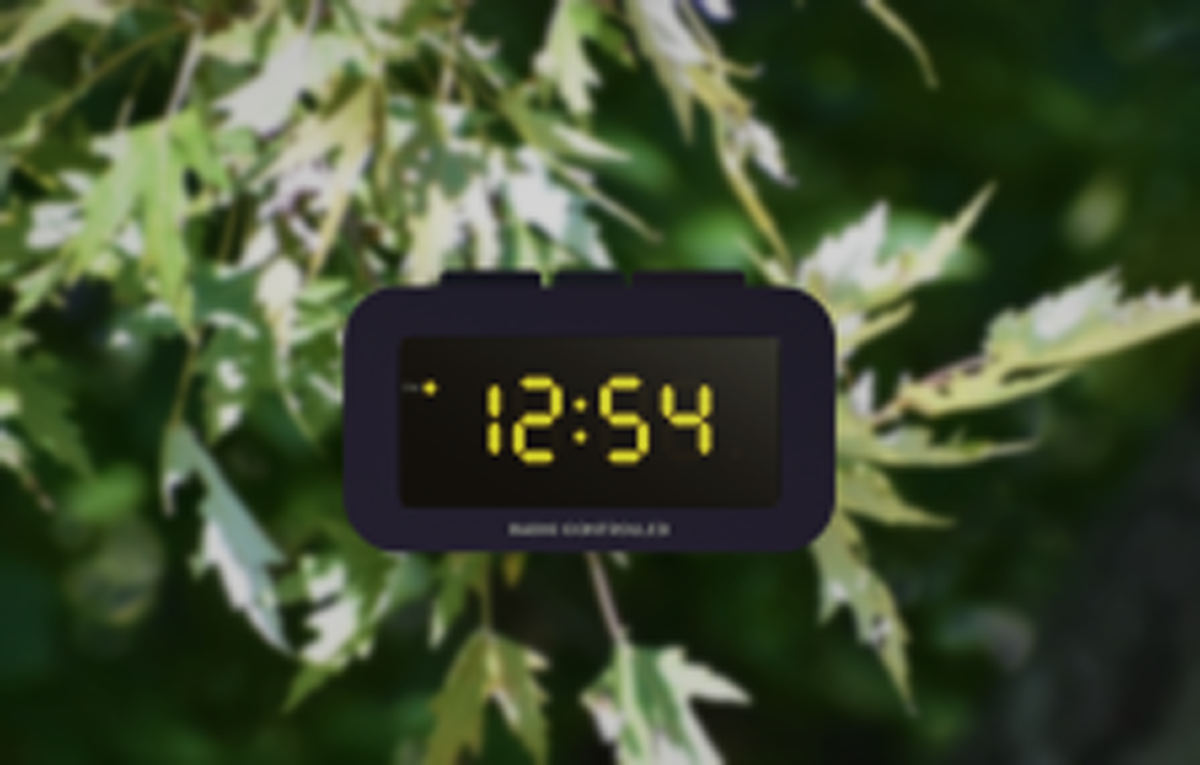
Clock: 12 h 54 min
